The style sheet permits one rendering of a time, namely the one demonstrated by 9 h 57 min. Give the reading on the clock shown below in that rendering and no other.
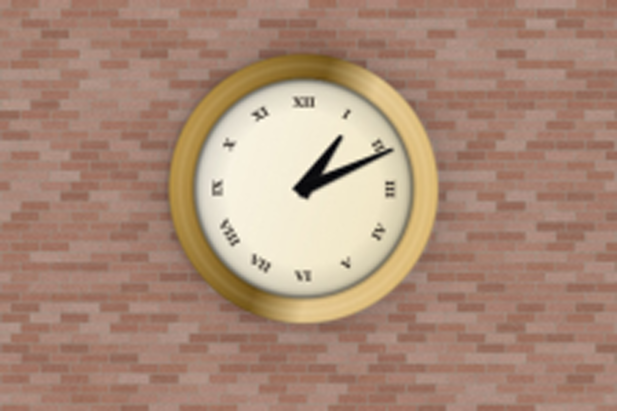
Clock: 1 h 11 min
